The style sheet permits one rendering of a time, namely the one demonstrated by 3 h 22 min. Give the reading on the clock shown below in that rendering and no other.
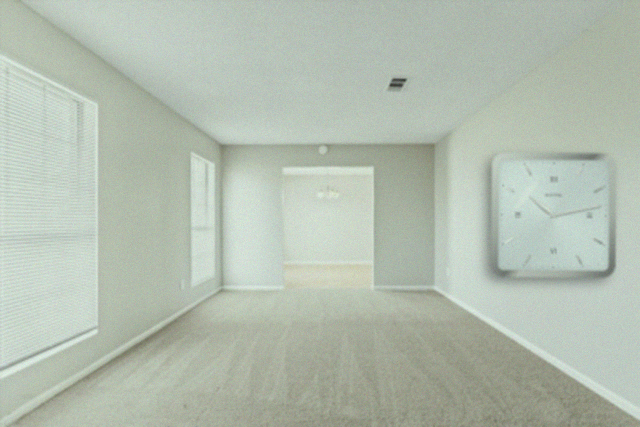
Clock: 10 h 13 min
